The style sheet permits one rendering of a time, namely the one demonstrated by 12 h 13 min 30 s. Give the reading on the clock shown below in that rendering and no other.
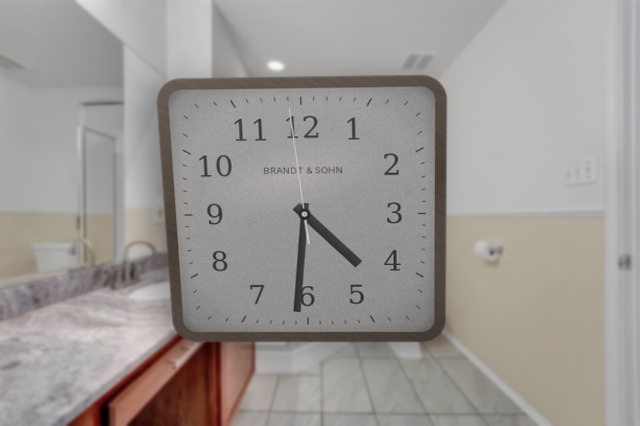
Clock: 4 h 30 min 59 s
